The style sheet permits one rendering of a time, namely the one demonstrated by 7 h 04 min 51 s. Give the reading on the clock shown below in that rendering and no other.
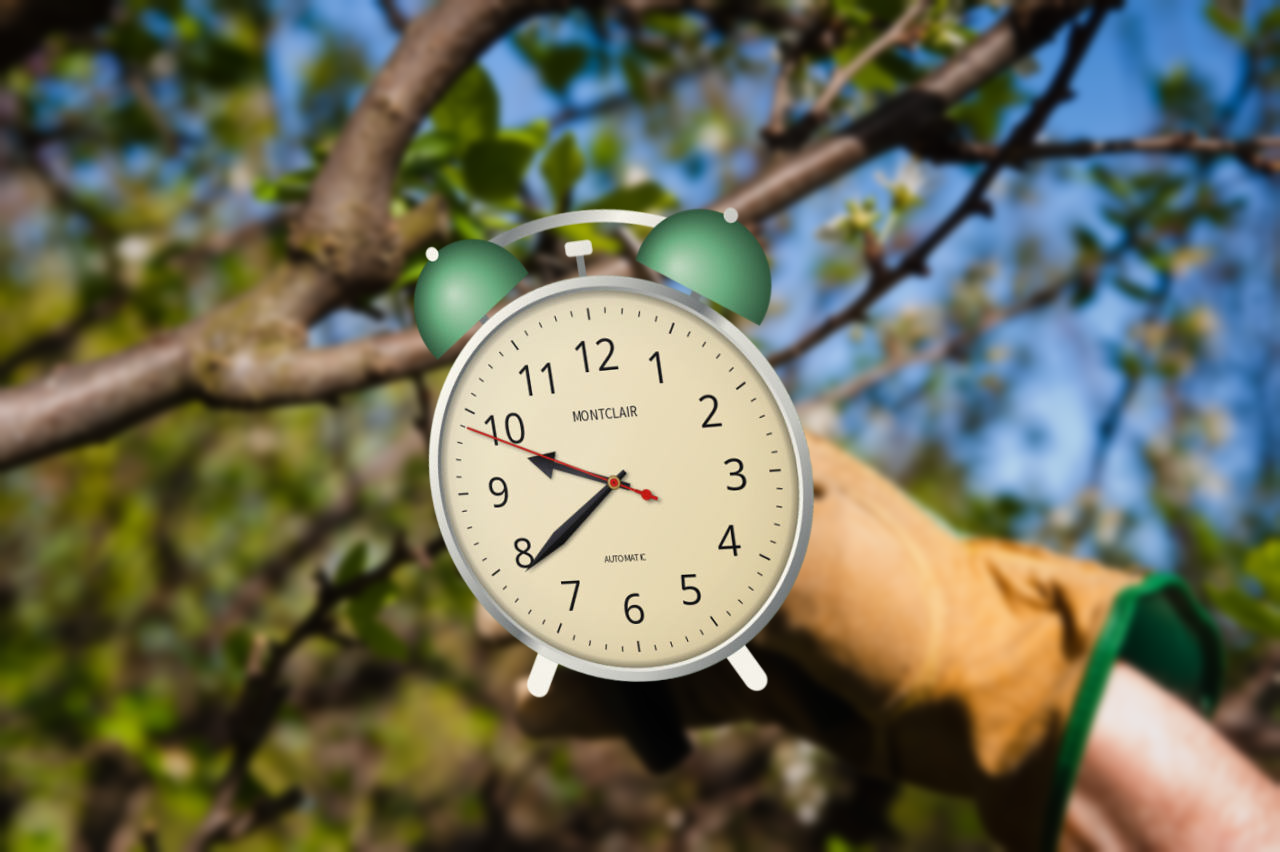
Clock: 9 h 38 min 49 s
